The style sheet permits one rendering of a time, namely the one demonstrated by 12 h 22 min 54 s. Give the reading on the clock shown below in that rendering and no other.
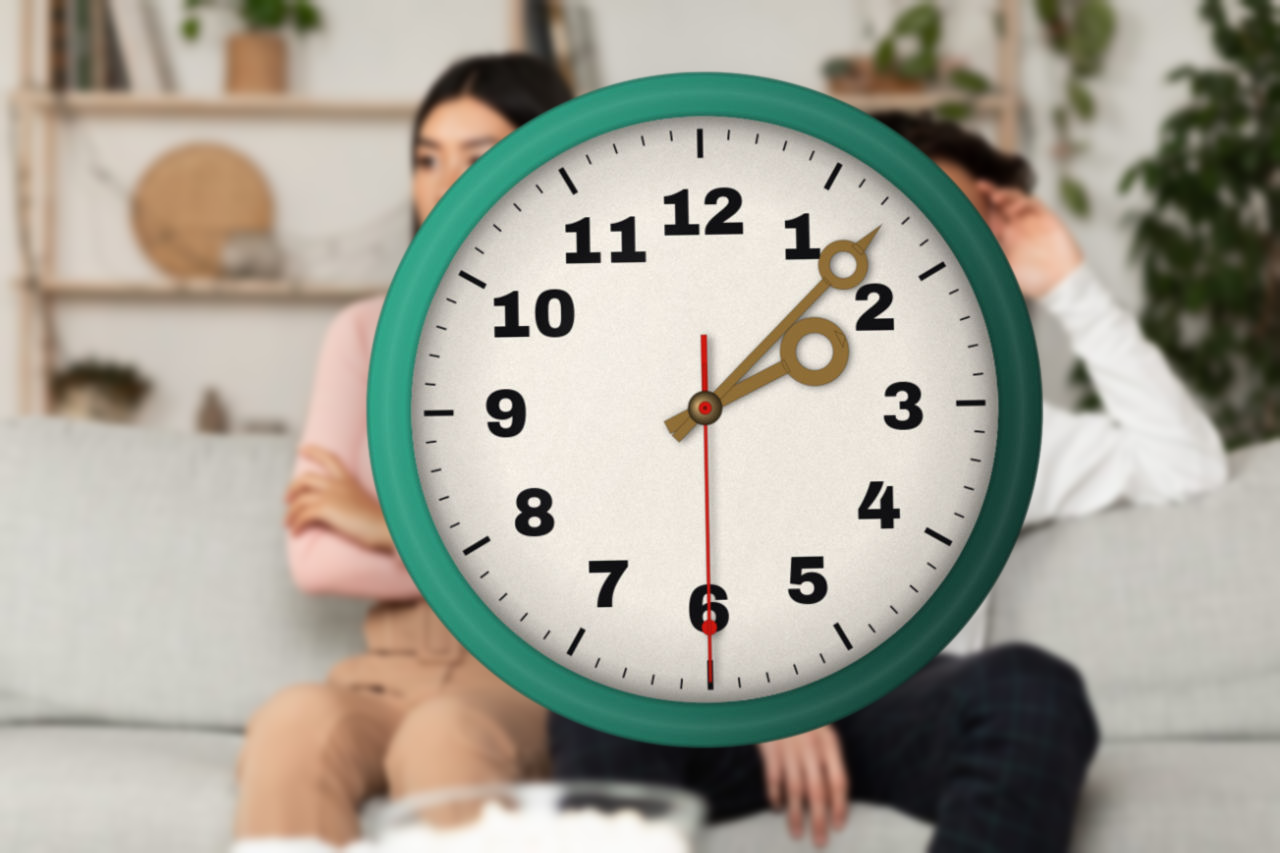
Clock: 2 h 07 min 30 s
